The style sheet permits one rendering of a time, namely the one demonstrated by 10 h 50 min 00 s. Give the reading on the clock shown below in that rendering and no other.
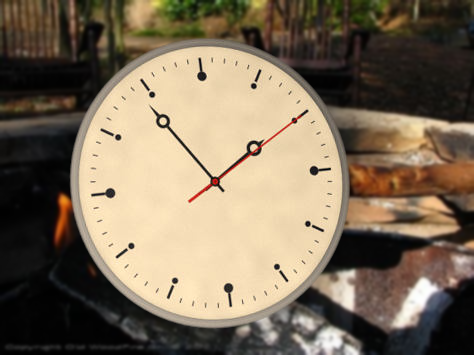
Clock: 1 h 54 min 10 s
